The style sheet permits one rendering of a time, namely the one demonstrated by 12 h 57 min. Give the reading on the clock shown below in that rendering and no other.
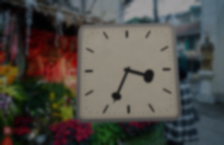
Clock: 3 h 34 min
